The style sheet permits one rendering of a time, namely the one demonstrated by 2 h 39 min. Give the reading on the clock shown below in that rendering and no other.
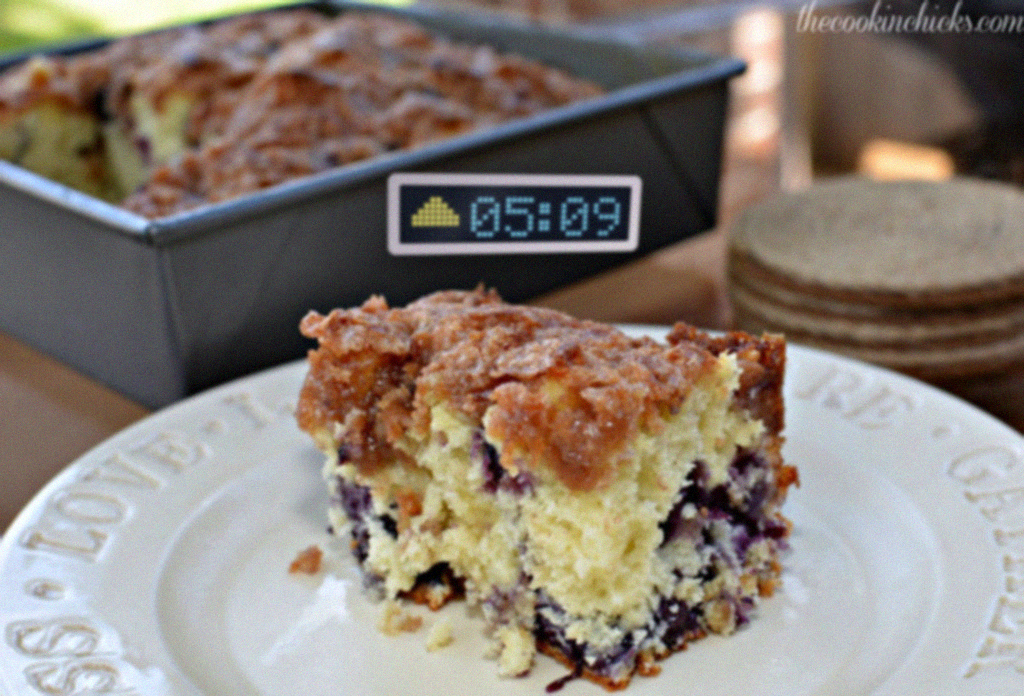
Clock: 5 h 09 min
